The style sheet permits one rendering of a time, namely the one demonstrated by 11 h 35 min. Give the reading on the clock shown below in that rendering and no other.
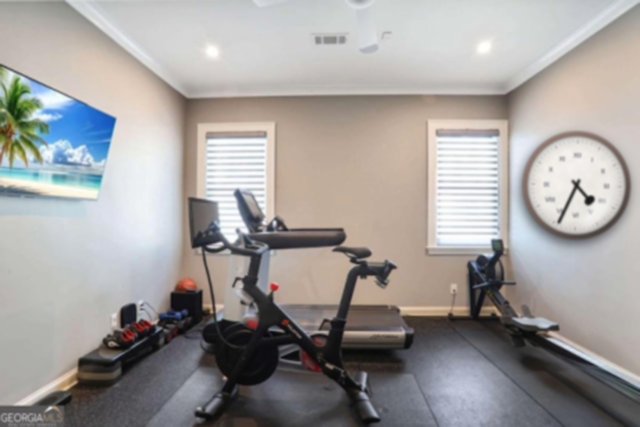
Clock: 4 h 34 min
